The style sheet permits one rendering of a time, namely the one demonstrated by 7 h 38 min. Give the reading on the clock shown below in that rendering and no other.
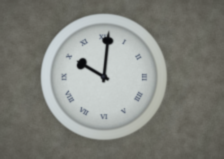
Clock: 10 h 01 min
